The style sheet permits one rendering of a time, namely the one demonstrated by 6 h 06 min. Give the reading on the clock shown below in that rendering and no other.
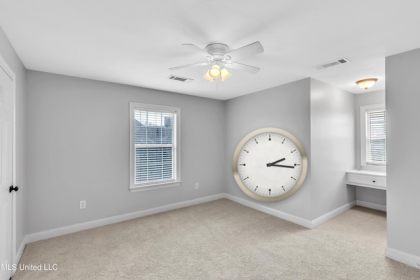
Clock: 2 h 16 min
